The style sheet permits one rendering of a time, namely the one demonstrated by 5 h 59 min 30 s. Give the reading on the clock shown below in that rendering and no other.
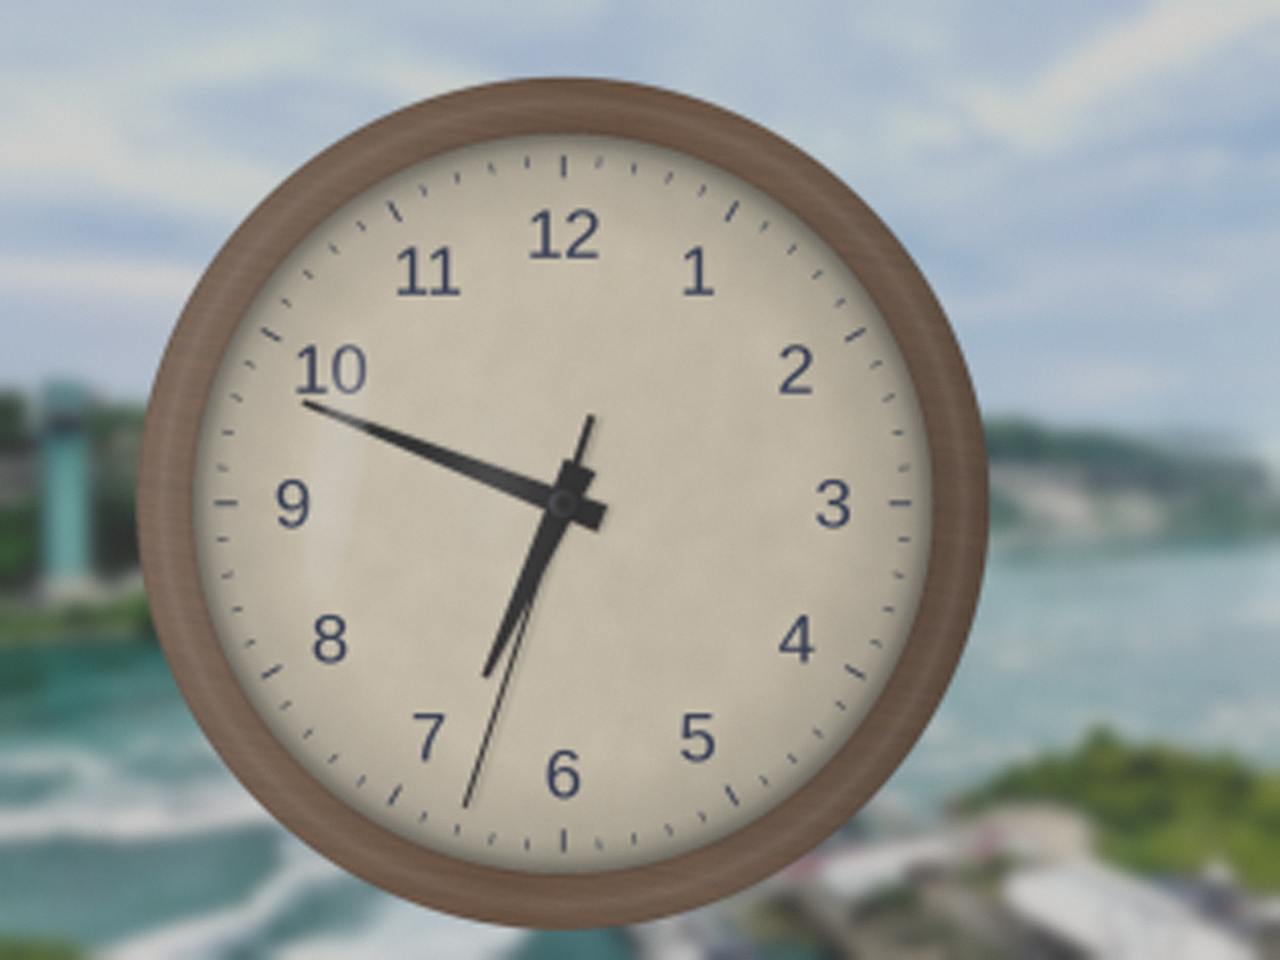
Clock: 6 h 48 min 33 s
